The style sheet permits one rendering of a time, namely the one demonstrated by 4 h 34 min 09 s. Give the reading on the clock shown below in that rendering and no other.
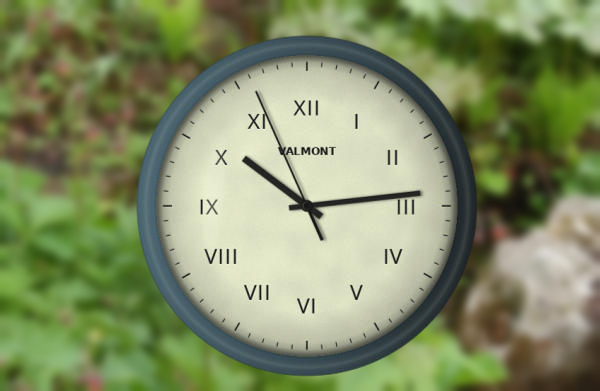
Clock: 10 h 13 min 56 s
